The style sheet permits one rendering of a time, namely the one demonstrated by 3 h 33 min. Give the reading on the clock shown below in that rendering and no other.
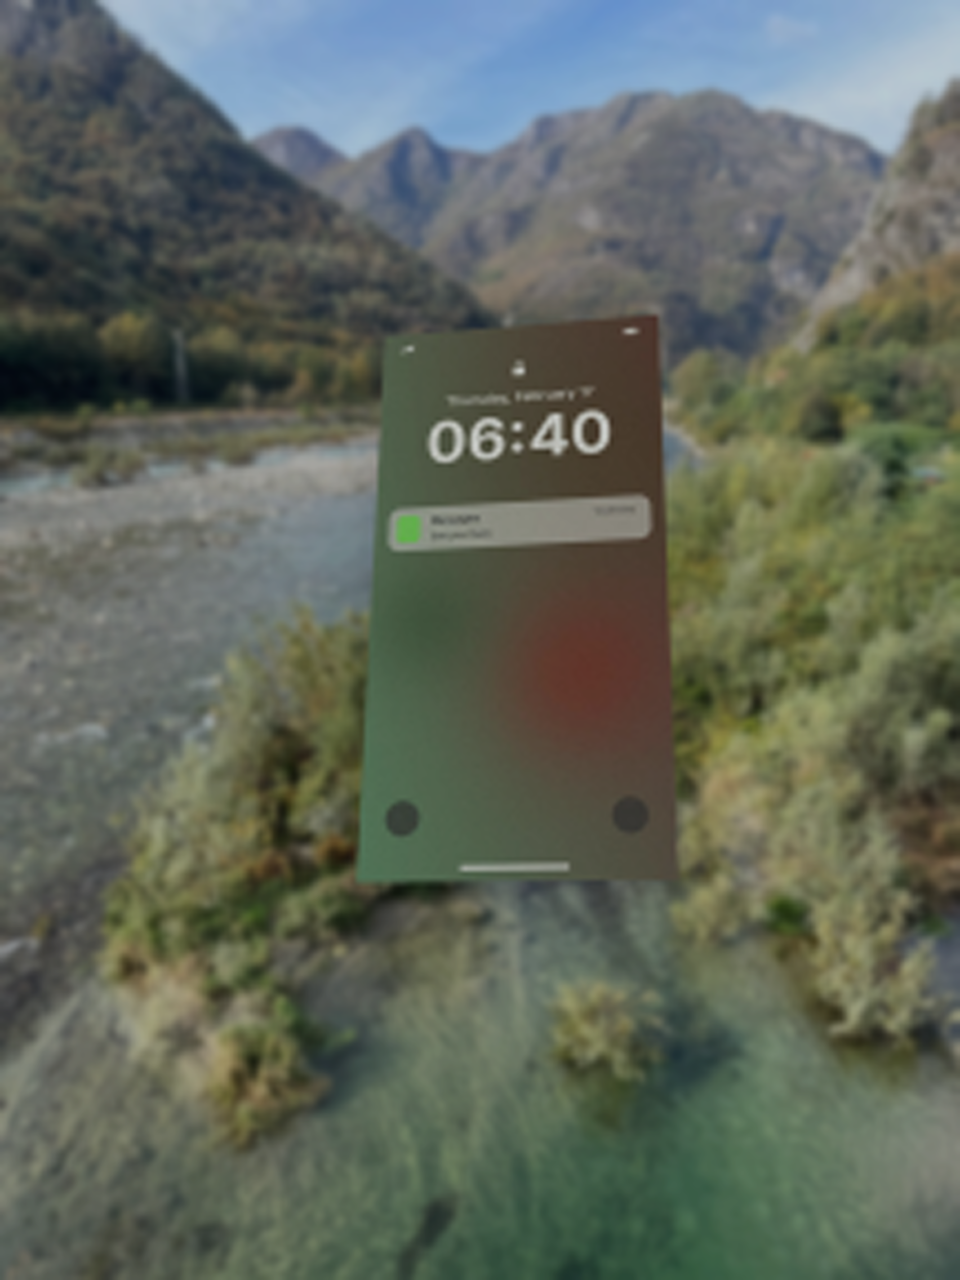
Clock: 6 h 40 min
